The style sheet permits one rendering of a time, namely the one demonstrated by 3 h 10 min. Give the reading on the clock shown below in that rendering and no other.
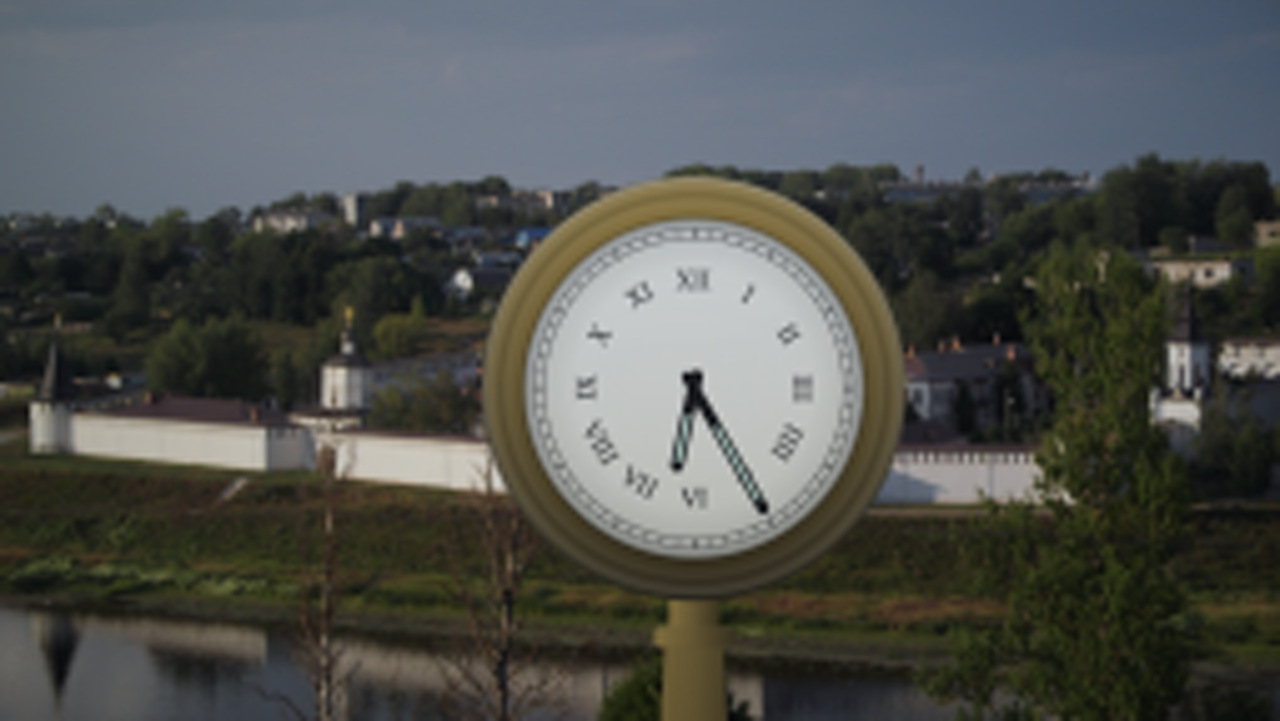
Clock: 6 h 25 min
